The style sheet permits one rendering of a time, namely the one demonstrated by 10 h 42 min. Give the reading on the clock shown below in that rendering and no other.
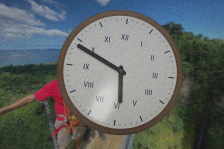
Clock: 5 h 49 min
